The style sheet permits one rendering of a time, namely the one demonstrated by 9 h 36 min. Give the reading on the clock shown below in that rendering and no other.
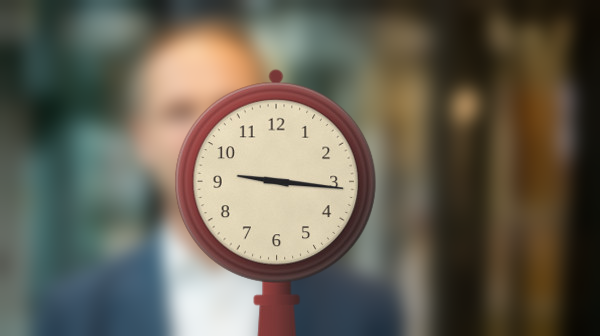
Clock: 9 h 16 min
